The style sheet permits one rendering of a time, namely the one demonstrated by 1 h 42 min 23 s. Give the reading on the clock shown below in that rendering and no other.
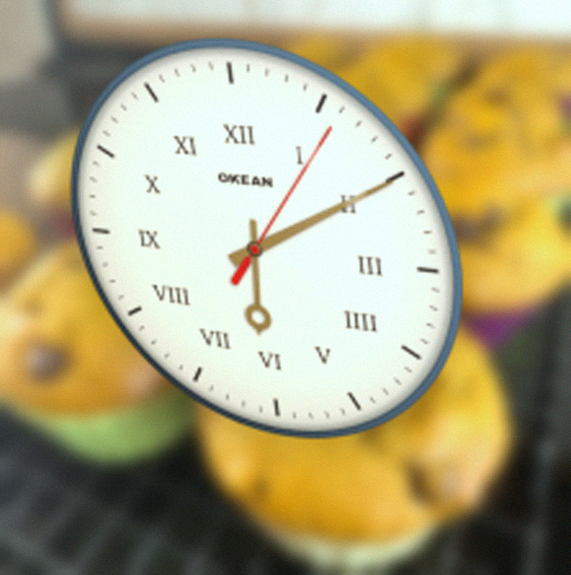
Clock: 6 h 10 min 06 s
